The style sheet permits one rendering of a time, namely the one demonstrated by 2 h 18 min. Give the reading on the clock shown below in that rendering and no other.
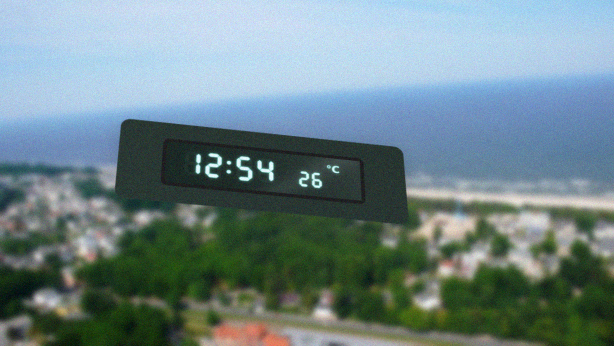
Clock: 12 h 54 min
